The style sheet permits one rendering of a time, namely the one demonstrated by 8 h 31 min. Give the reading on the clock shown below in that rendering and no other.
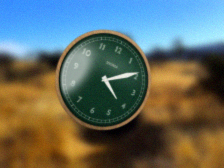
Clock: 4 h 09 min
